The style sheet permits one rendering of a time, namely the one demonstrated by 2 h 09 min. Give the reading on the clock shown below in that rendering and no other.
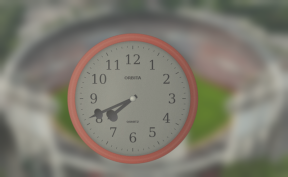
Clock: 7 h 41 min
